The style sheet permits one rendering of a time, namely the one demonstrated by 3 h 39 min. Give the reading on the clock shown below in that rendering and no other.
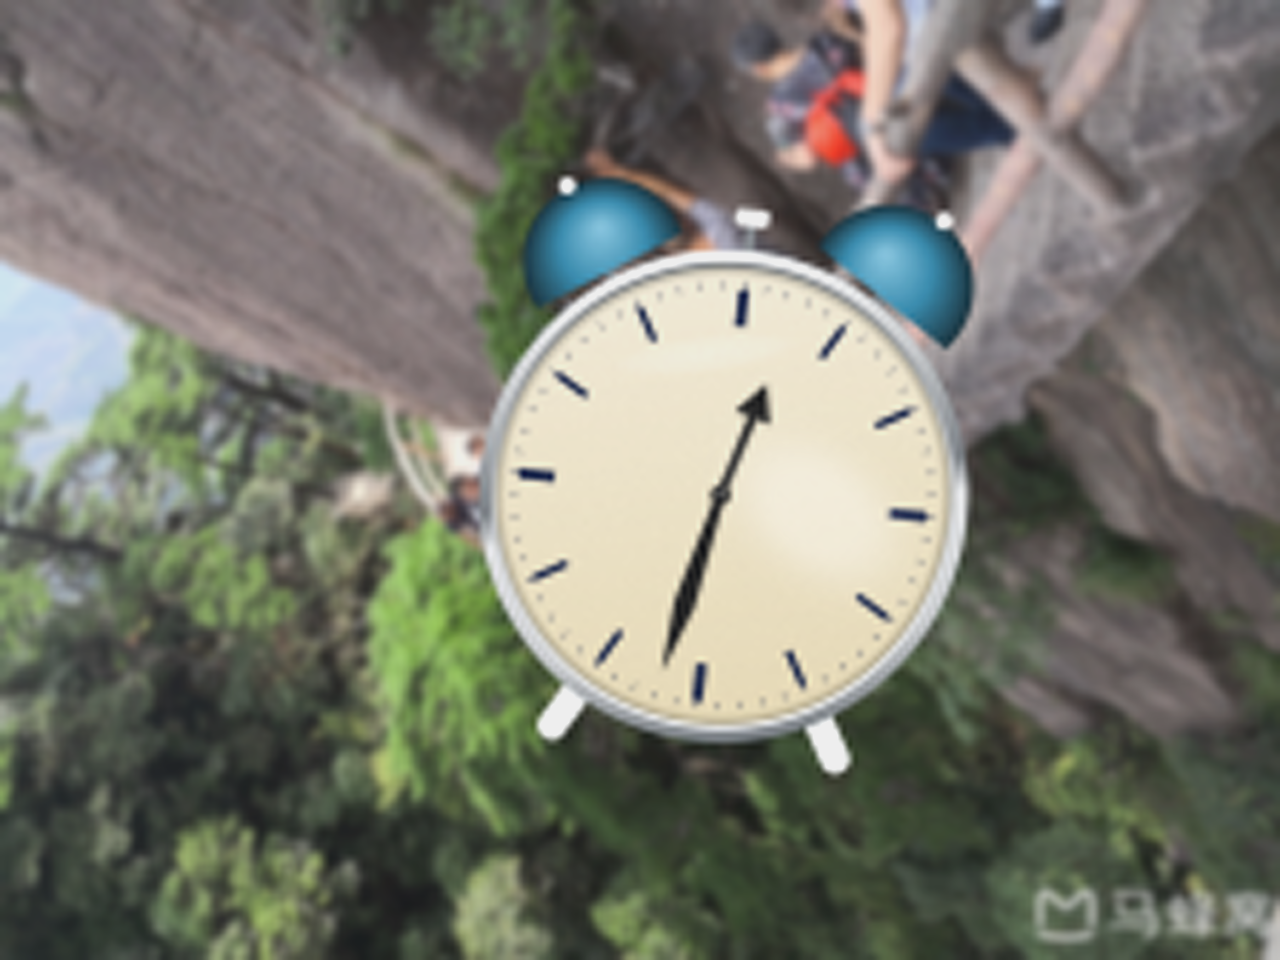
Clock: 12 h 32 min
